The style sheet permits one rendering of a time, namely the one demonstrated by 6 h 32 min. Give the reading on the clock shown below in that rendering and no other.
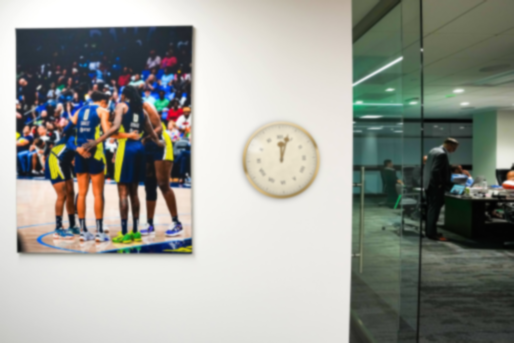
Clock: 12 h 03 min
